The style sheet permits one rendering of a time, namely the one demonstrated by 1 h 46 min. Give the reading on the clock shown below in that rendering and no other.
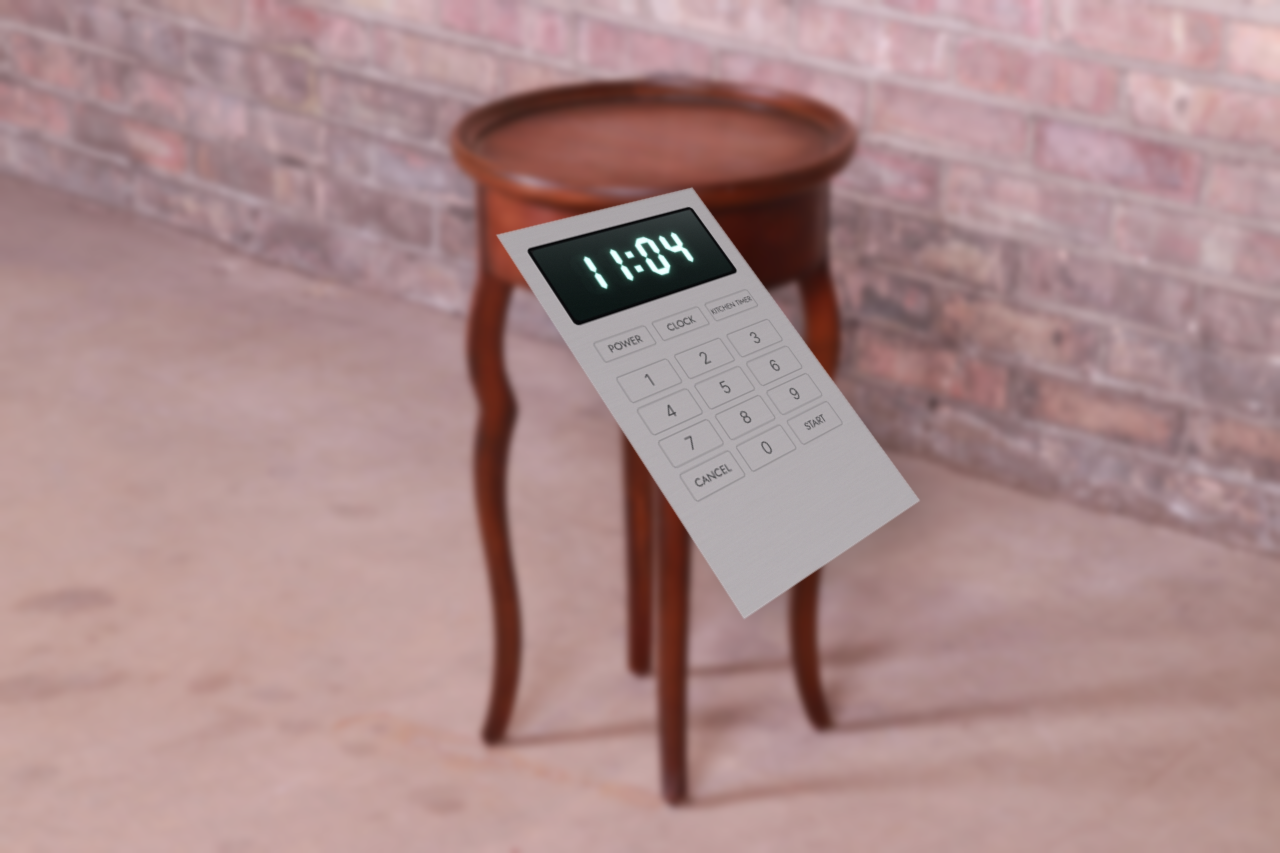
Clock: 11 h 04 min
